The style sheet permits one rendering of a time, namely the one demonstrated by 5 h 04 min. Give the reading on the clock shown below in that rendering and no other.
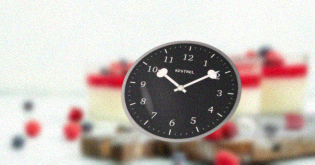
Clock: 10 h 09 min
